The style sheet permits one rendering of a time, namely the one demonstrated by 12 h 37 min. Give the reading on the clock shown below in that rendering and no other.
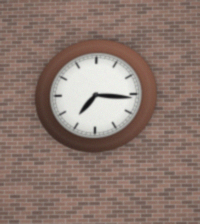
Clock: 7 h 16 min
